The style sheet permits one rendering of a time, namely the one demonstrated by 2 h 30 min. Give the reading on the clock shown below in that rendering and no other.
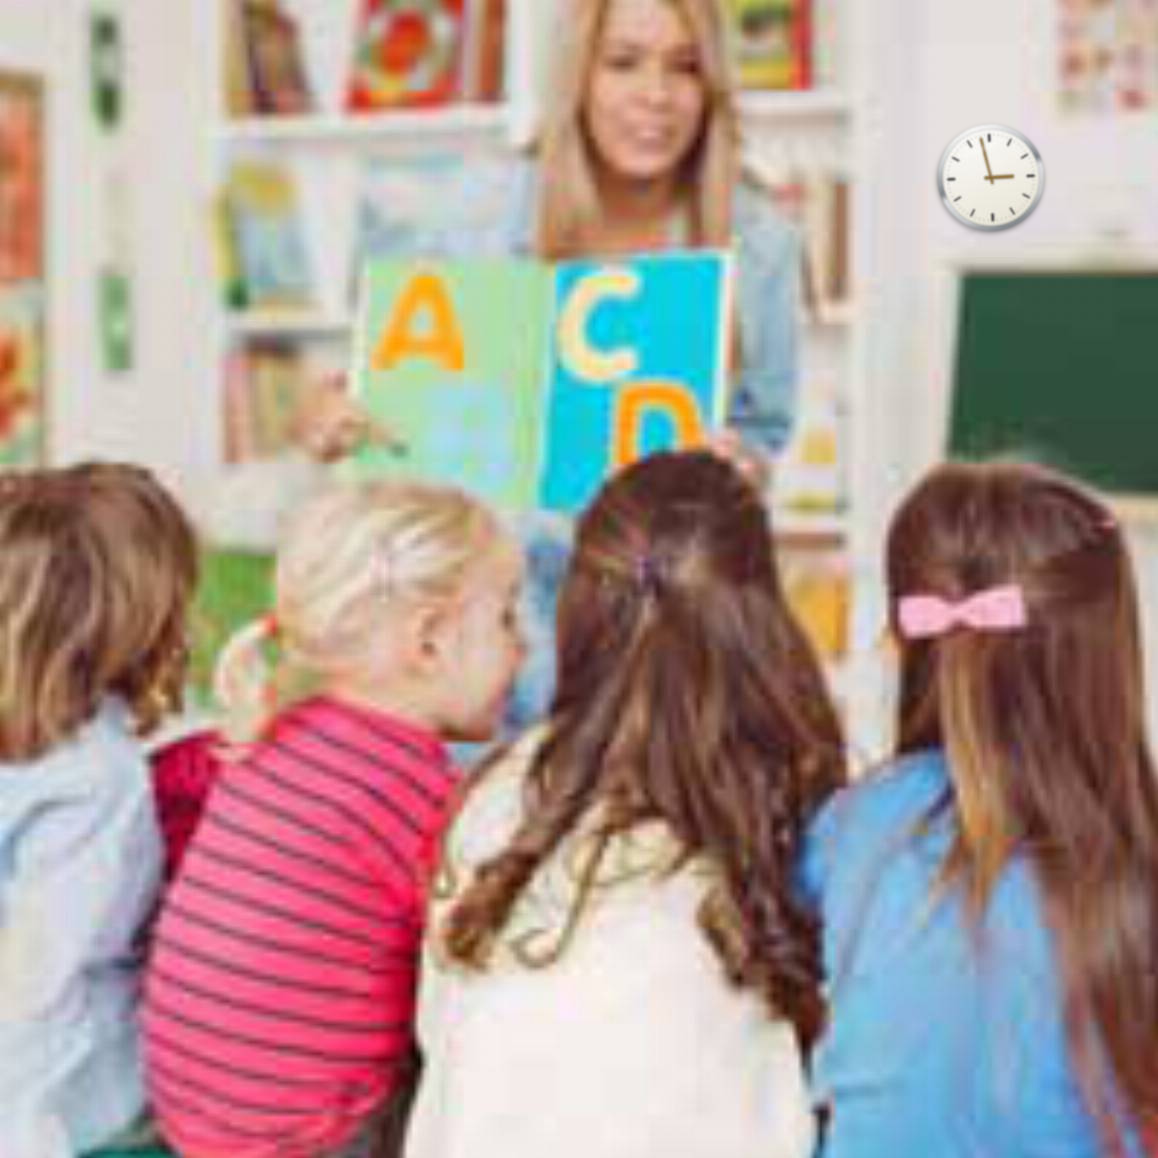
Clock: 2 h 58 min
